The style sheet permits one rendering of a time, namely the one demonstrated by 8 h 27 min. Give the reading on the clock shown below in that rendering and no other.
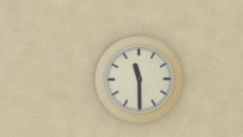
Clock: 11 h 30 min
